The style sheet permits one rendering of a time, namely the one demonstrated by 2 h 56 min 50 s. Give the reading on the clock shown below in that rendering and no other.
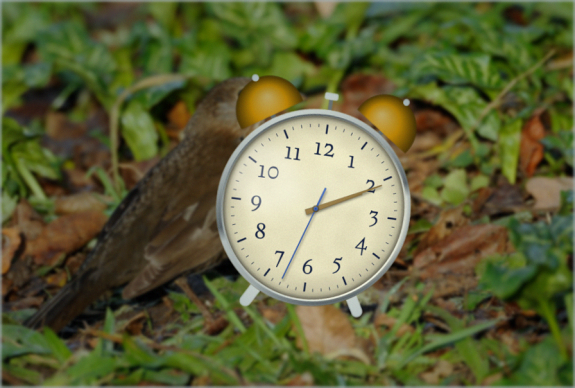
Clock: 2 h 10 min 33 s
